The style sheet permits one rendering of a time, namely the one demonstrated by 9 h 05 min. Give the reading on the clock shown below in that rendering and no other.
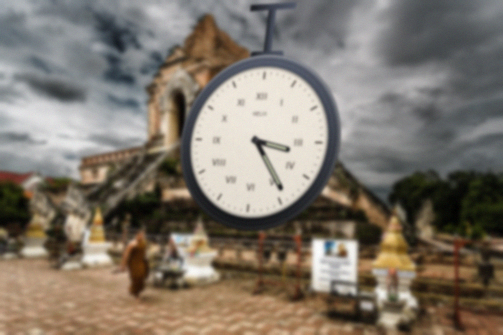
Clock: 3 h 24 min
